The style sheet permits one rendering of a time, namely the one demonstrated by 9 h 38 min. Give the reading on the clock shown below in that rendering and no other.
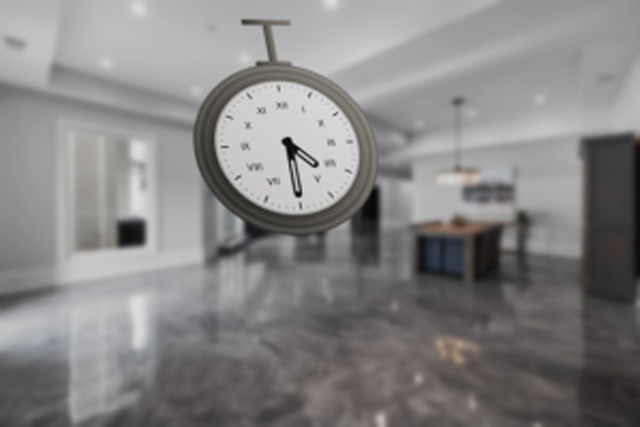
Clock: 4 h 30 min
